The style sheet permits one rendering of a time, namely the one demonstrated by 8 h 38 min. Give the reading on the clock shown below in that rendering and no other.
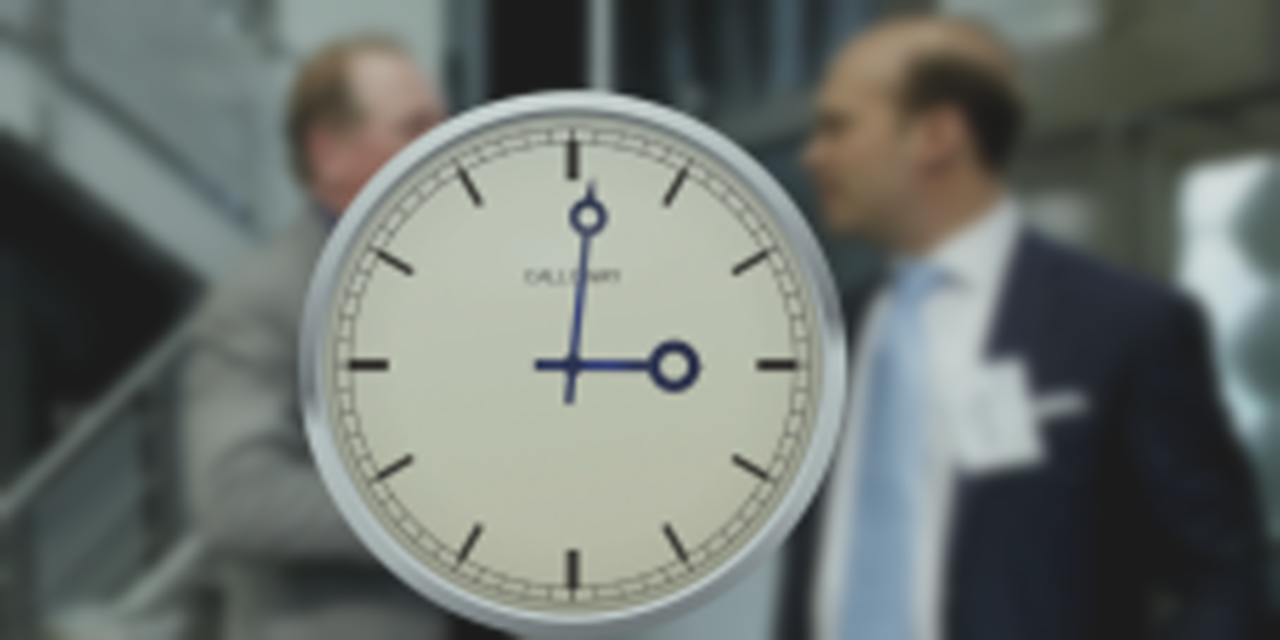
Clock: 3 h 01 min
